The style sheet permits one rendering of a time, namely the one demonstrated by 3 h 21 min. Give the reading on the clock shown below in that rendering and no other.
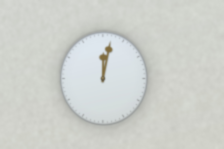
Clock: 12 h 02 min
